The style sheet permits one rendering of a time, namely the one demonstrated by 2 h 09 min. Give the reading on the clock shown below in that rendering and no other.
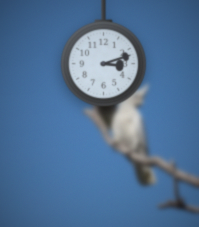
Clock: 3 h 12 min
